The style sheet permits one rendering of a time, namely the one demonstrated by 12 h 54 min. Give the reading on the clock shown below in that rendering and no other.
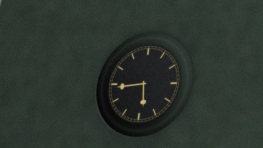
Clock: 5 h 44 min
